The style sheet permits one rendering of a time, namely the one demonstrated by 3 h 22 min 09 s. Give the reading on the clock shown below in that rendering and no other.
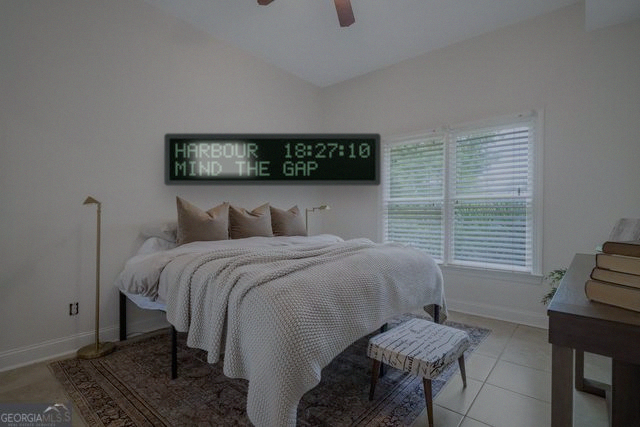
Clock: 18 h 27 min 10 s
